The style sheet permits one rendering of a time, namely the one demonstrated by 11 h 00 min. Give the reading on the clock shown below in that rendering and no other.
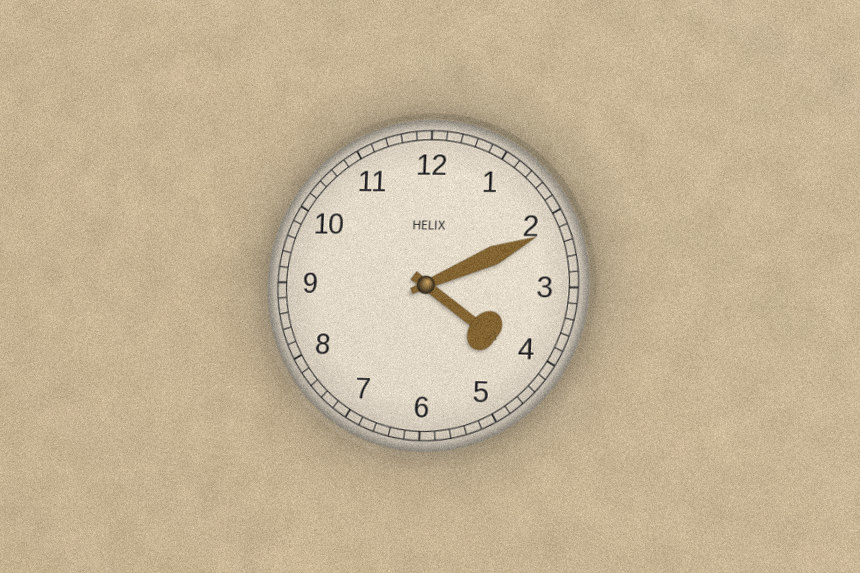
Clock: 4 h 11 min
